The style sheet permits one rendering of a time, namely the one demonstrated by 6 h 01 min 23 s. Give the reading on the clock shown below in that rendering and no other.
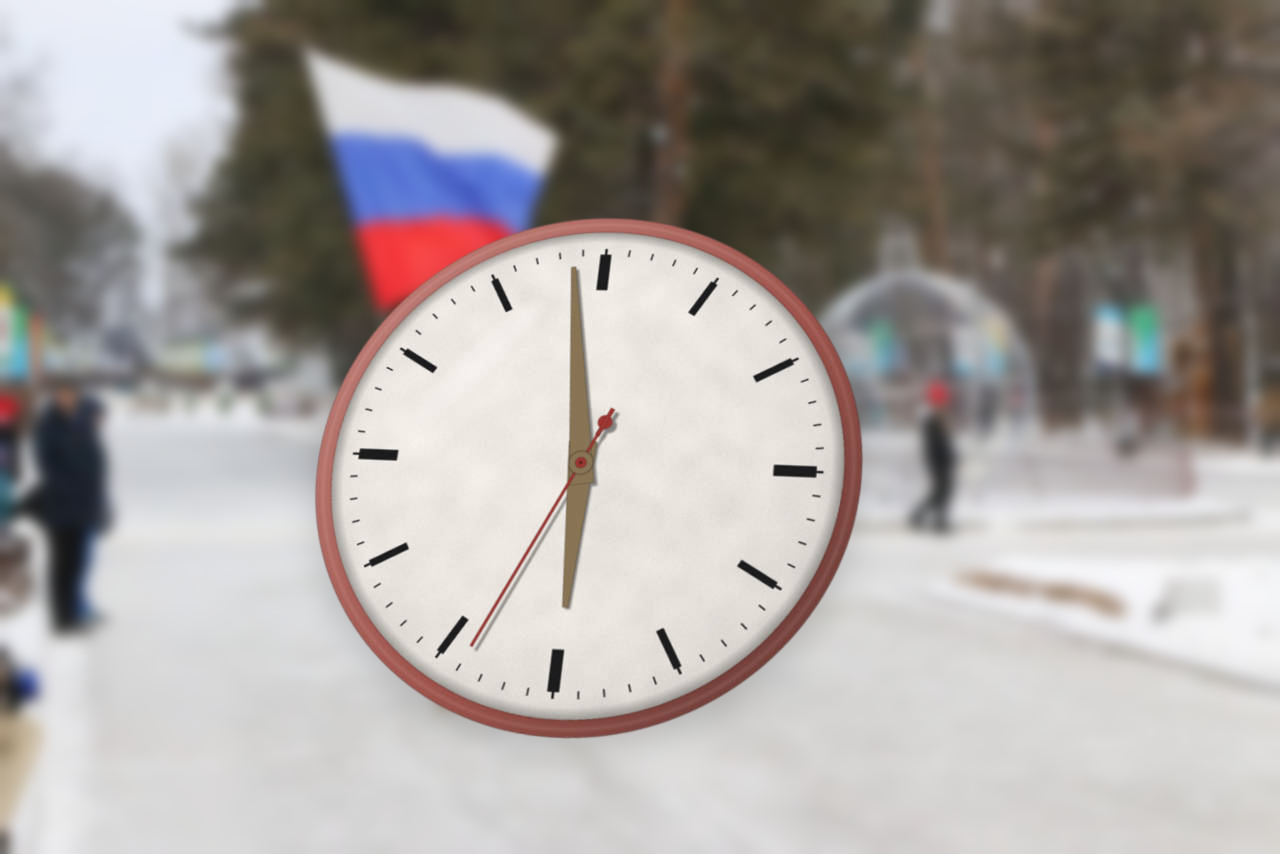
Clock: 5 h 58 min 34 s
